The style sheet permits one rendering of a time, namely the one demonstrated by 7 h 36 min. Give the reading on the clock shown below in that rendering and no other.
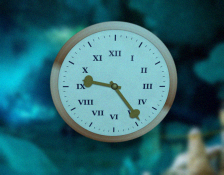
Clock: 9 h 24 min
